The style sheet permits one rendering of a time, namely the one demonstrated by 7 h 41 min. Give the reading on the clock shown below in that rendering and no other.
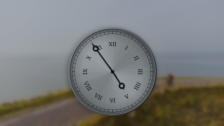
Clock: 4 h 54 min
